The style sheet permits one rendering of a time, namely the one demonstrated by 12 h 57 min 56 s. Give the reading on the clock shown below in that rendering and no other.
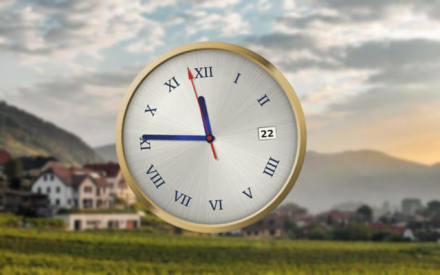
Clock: 11 h 45 min 58 s
